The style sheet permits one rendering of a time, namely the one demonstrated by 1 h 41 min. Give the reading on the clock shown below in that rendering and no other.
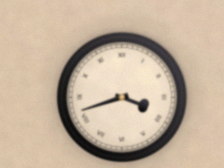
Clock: 3 h 42 min
